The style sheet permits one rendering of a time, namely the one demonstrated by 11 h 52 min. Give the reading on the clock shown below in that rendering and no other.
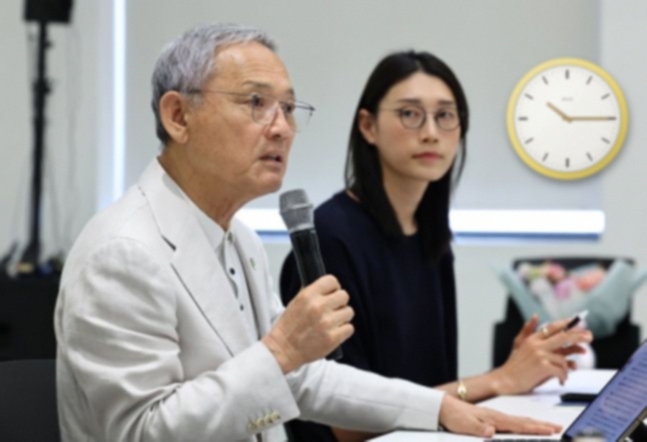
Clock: 10 h 15 min
